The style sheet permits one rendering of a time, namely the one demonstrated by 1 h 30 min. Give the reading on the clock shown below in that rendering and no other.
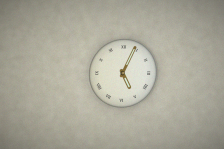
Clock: 5 h 04 min
